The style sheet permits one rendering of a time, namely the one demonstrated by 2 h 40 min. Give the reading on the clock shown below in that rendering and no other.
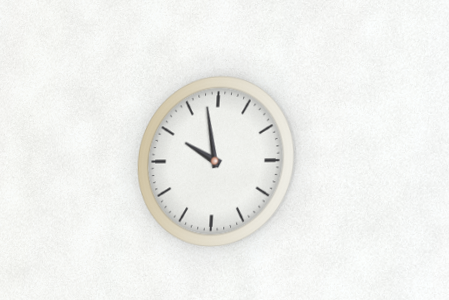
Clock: 9 h 58 min
